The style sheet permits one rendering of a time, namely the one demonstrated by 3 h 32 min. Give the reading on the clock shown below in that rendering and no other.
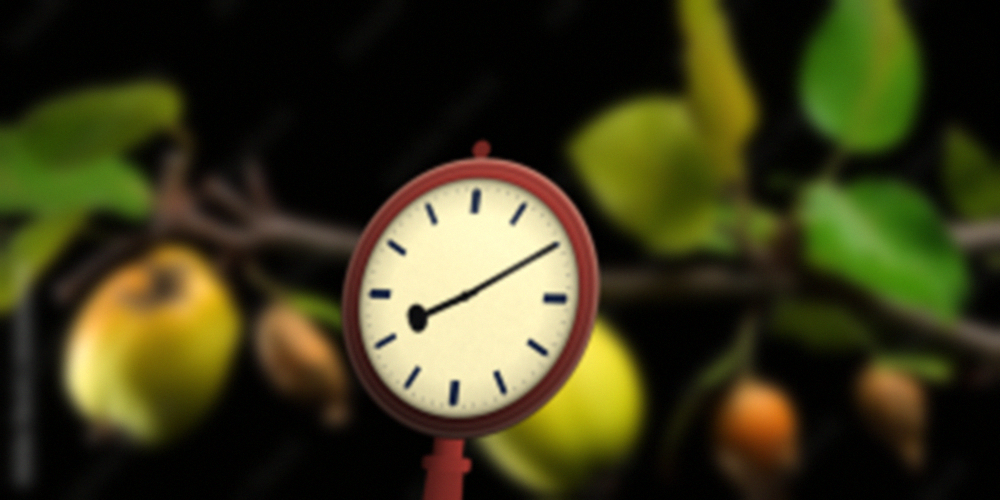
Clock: 8 h 10 min
